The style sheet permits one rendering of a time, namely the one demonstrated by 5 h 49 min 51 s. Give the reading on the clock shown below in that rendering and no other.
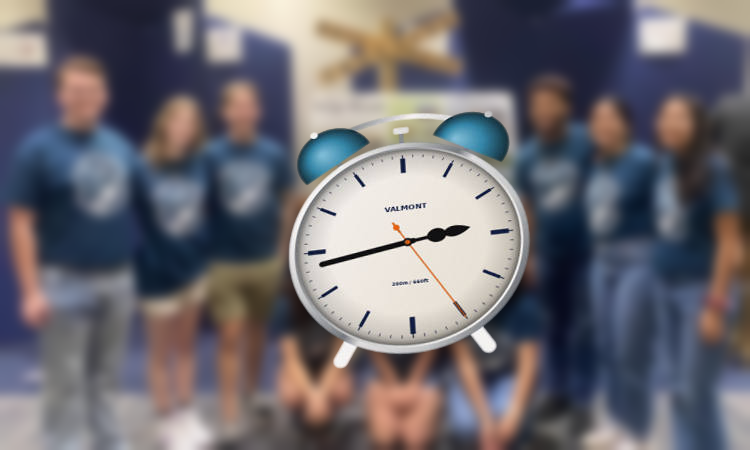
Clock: 2 h 43 min 25 s
